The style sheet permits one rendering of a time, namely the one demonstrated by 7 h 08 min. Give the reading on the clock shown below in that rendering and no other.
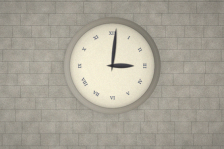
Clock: 3 h 01 min
